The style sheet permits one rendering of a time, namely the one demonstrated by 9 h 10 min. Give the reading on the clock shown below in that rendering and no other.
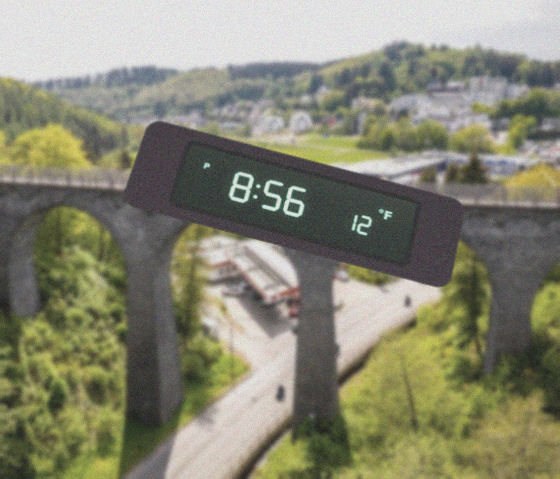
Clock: 8 h 56 min
